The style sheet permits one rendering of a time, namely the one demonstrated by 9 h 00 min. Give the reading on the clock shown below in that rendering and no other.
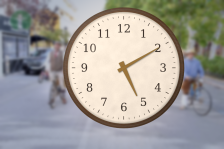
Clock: 5 h 10 min
